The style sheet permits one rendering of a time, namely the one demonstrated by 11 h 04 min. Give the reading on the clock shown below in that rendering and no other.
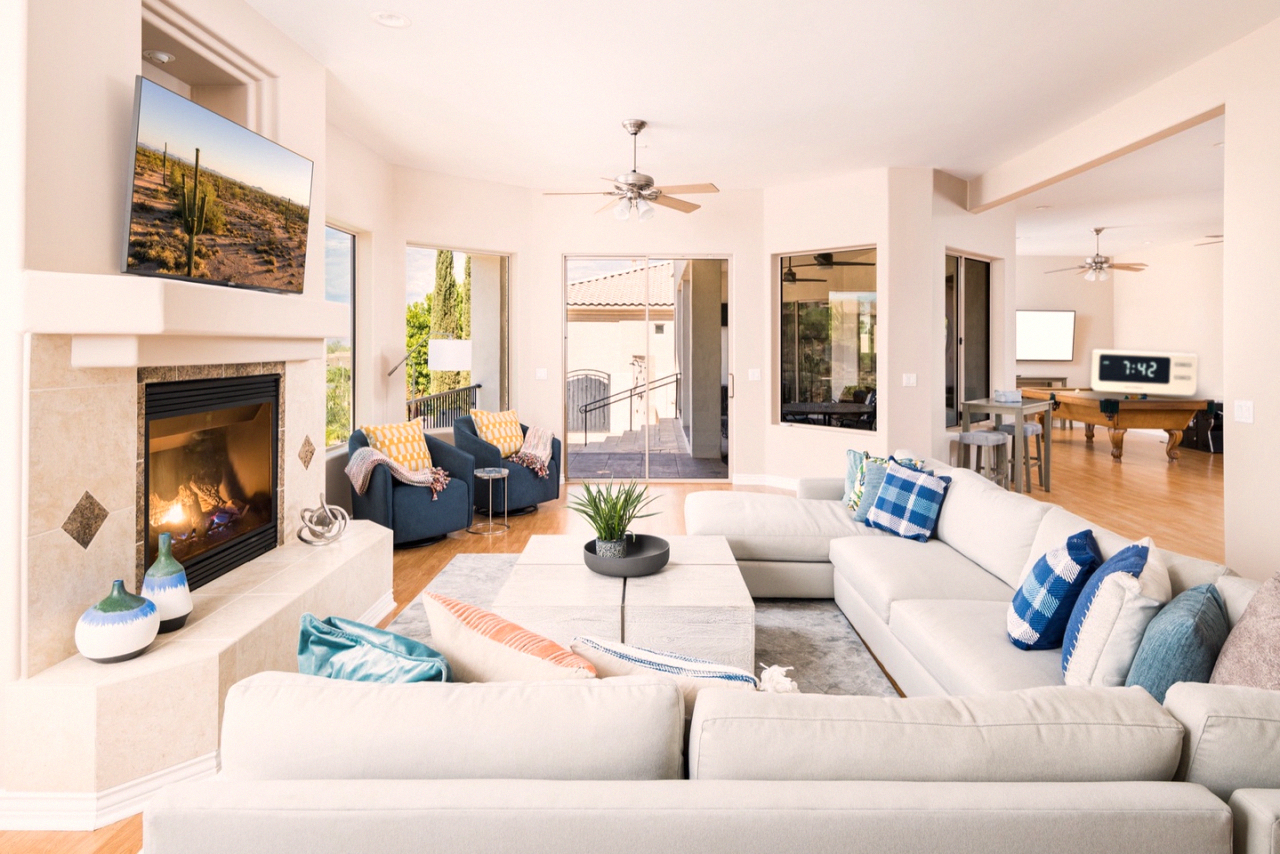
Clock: 7 h 42 min
